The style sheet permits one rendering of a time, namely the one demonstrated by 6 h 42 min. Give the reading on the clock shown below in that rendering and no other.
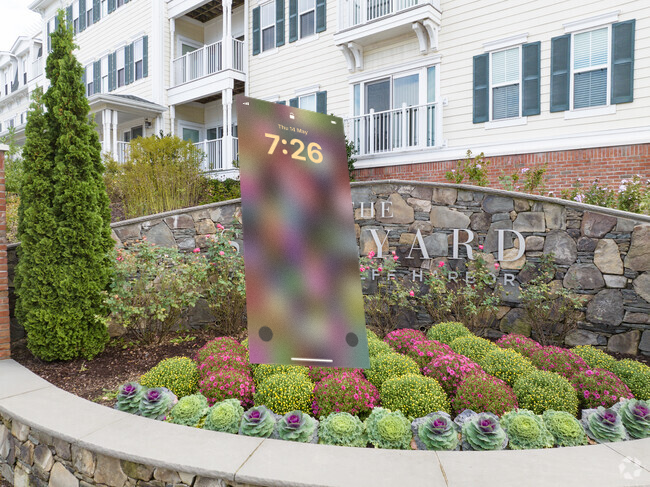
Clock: 7 h 26 min
